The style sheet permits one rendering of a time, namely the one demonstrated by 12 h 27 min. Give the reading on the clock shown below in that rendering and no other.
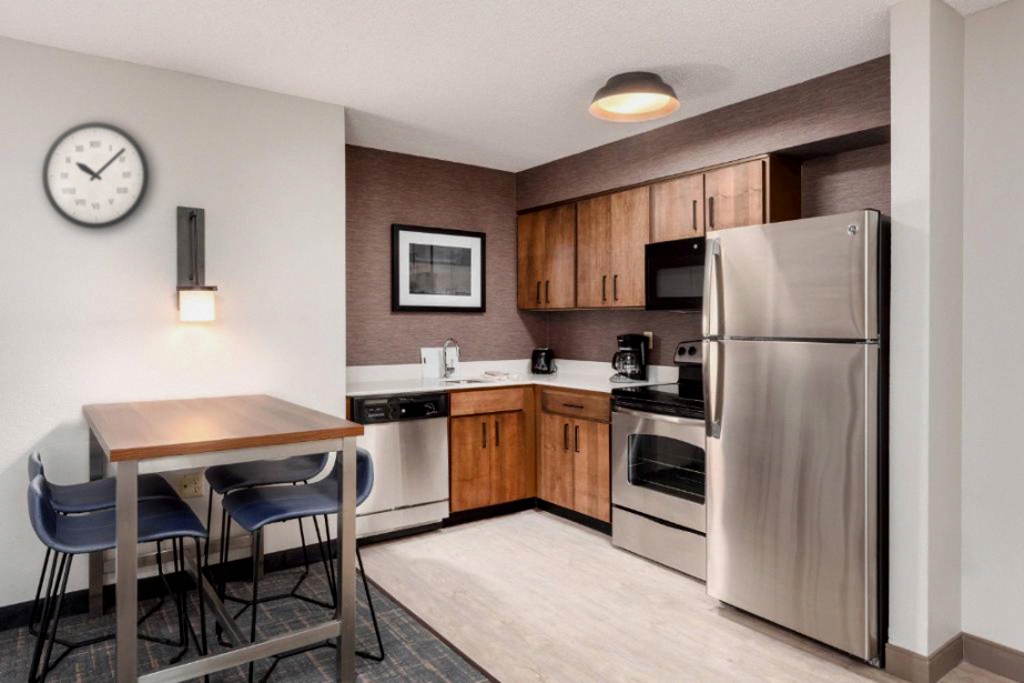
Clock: 10 h 08 min
